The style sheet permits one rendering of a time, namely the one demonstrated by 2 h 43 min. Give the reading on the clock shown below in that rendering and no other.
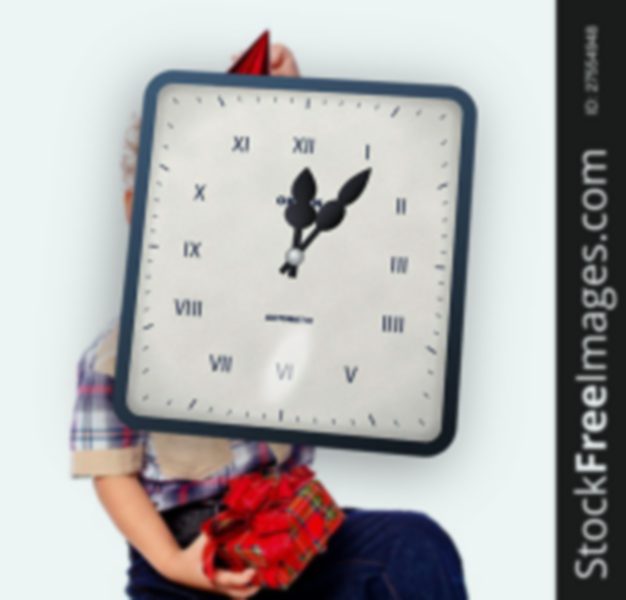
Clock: 12 h 06 min
